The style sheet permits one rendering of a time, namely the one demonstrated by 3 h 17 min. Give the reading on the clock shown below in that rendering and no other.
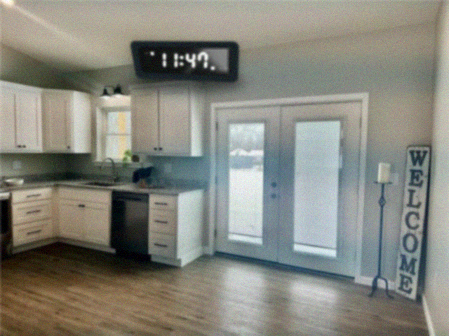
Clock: 11 h 47 min
